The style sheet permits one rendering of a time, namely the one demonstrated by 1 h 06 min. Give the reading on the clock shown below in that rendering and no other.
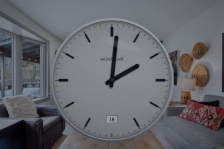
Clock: 2 h 01 min
